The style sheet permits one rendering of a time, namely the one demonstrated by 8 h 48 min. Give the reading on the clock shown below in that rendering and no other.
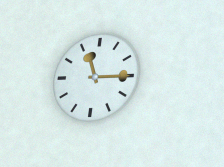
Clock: 11 h 15 min
